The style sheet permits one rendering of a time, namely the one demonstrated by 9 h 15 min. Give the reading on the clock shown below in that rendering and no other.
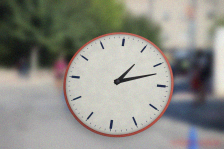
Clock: 1 h 12 min
